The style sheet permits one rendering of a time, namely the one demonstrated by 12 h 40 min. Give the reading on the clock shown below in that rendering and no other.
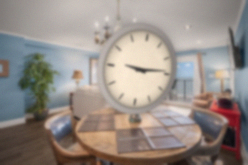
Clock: 9 h 14 min
